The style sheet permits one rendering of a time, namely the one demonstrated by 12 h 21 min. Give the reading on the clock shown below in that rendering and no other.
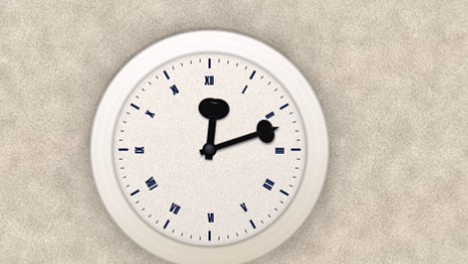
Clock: 12 h 12 min
